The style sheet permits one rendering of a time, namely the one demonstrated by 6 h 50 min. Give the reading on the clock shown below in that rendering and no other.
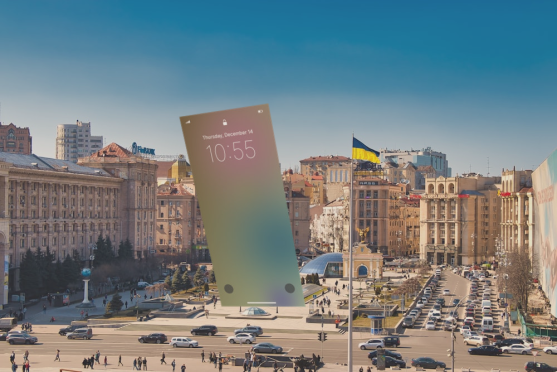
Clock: 10 h 55 min
